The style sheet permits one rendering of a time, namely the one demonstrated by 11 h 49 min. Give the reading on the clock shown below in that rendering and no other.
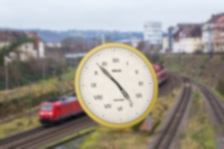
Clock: 4 h 53 min
